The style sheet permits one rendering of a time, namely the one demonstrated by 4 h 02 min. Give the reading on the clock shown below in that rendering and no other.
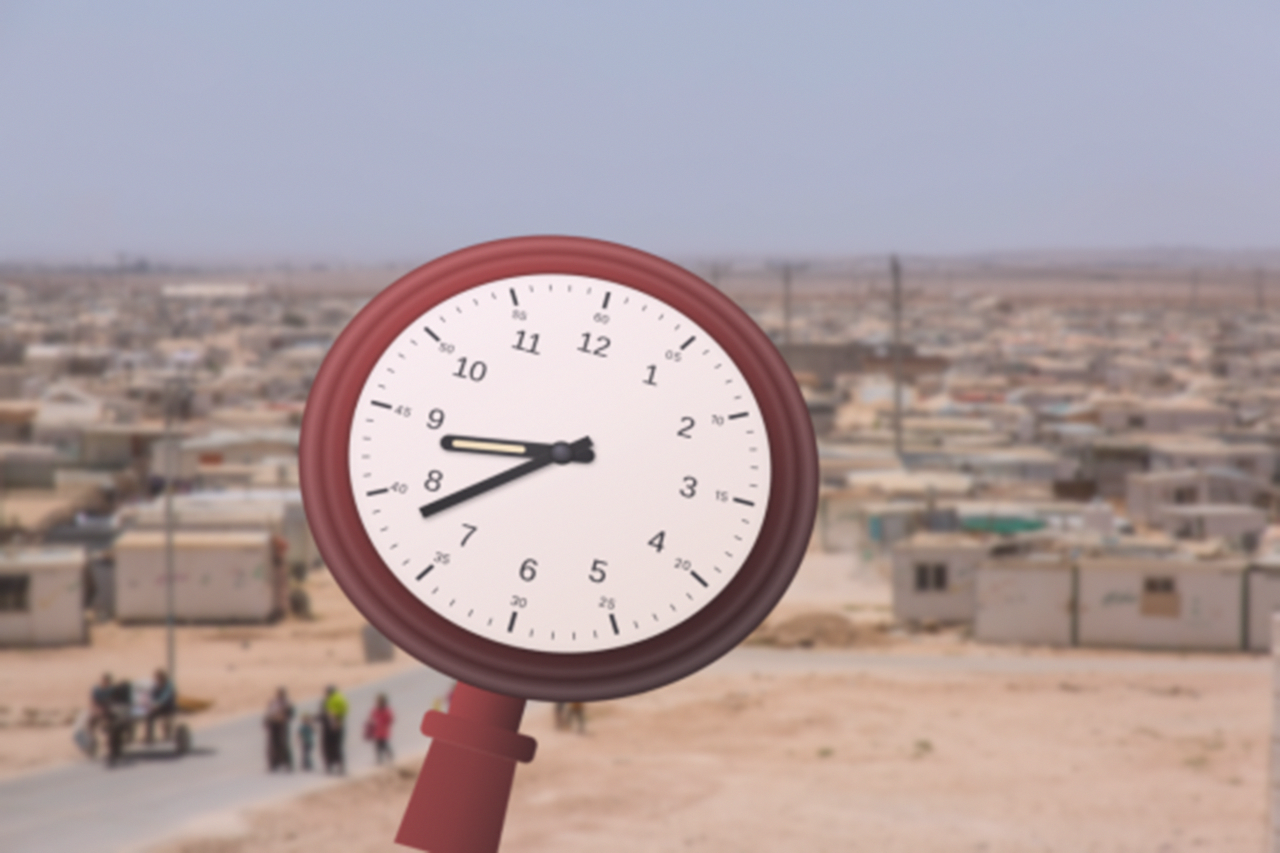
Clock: 8 h 38 min
